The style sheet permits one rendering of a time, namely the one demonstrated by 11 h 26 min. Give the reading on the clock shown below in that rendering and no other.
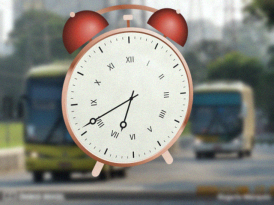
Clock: 6 h 41 min
